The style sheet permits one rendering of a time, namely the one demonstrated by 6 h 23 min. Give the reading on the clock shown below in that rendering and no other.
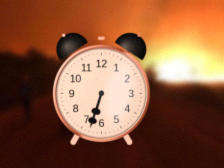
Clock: 6 h 33 min
